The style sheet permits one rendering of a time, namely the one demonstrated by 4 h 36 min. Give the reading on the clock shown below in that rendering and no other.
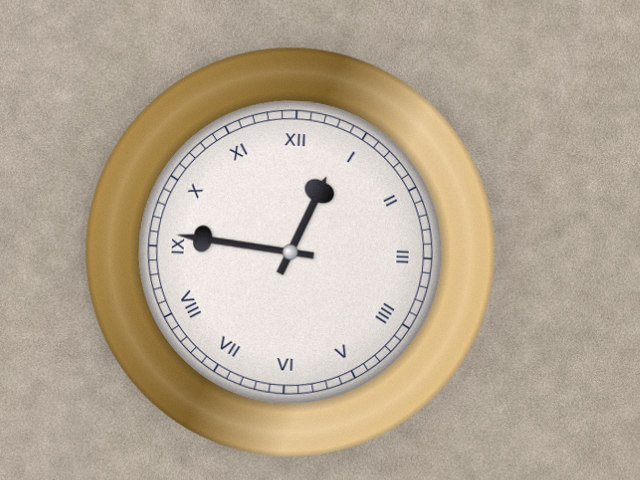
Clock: 12 h 46 min
